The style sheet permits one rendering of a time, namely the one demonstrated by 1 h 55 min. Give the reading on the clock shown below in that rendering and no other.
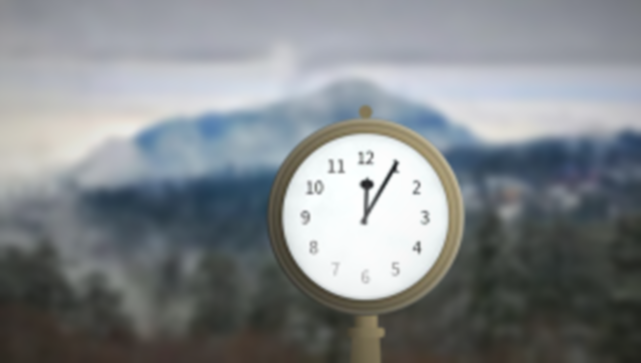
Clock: 12 h 05 min
